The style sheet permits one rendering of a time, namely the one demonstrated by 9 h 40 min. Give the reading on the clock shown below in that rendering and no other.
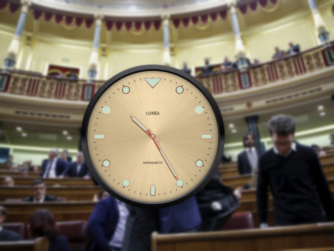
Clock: 10 h 25 min
